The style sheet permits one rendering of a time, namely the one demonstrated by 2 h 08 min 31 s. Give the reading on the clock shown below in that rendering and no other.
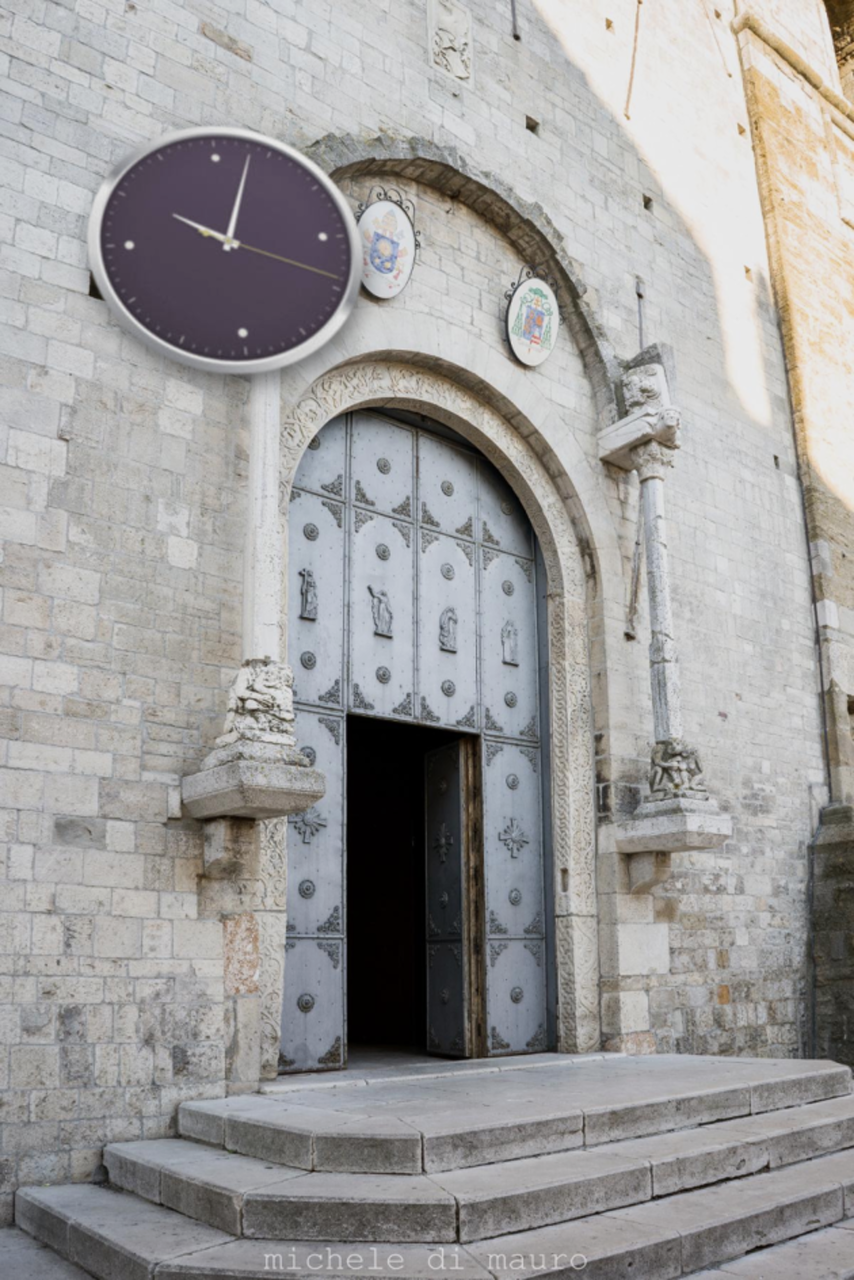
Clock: 10 h 03 min 19 s
